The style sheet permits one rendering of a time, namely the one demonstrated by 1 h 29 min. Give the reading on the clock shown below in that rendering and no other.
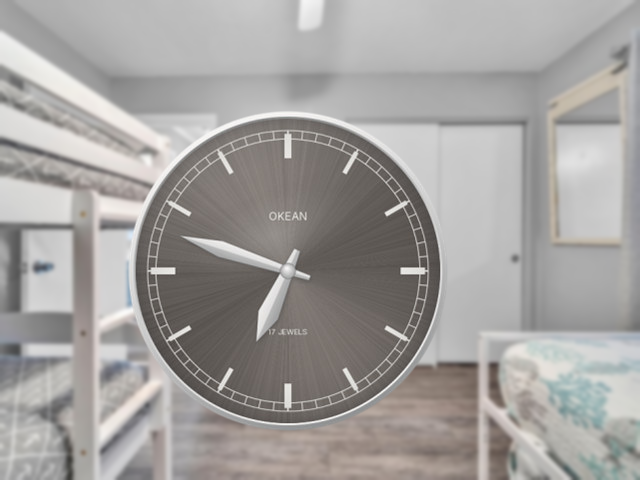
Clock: 6 h 48 min
